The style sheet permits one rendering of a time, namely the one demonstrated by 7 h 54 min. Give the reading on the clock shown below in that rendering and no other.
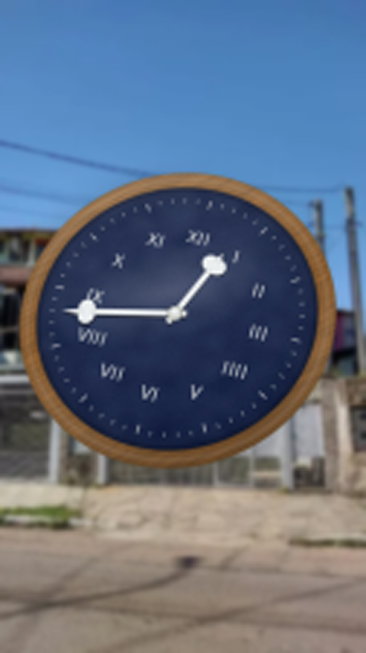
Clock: 12 h 43 min
